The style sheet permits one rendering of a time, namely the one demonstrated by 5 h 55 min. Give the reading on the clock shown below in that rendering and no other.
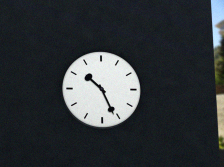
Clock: 10 h 26 min
